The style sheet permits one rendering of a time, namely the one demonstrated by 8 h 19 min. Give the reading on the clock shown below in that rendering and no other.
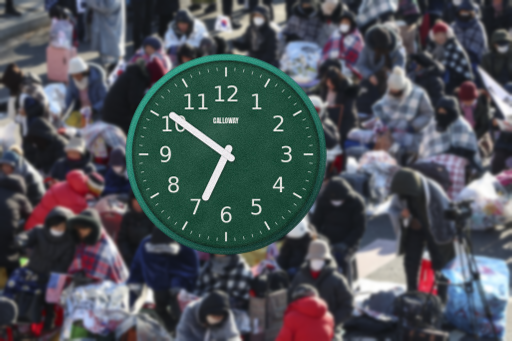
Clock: 6 h 51 min
